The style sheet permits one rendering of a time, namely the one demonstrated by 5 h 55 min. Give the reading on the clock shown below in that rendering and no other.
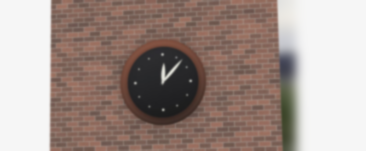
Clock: 12 h 07 min
